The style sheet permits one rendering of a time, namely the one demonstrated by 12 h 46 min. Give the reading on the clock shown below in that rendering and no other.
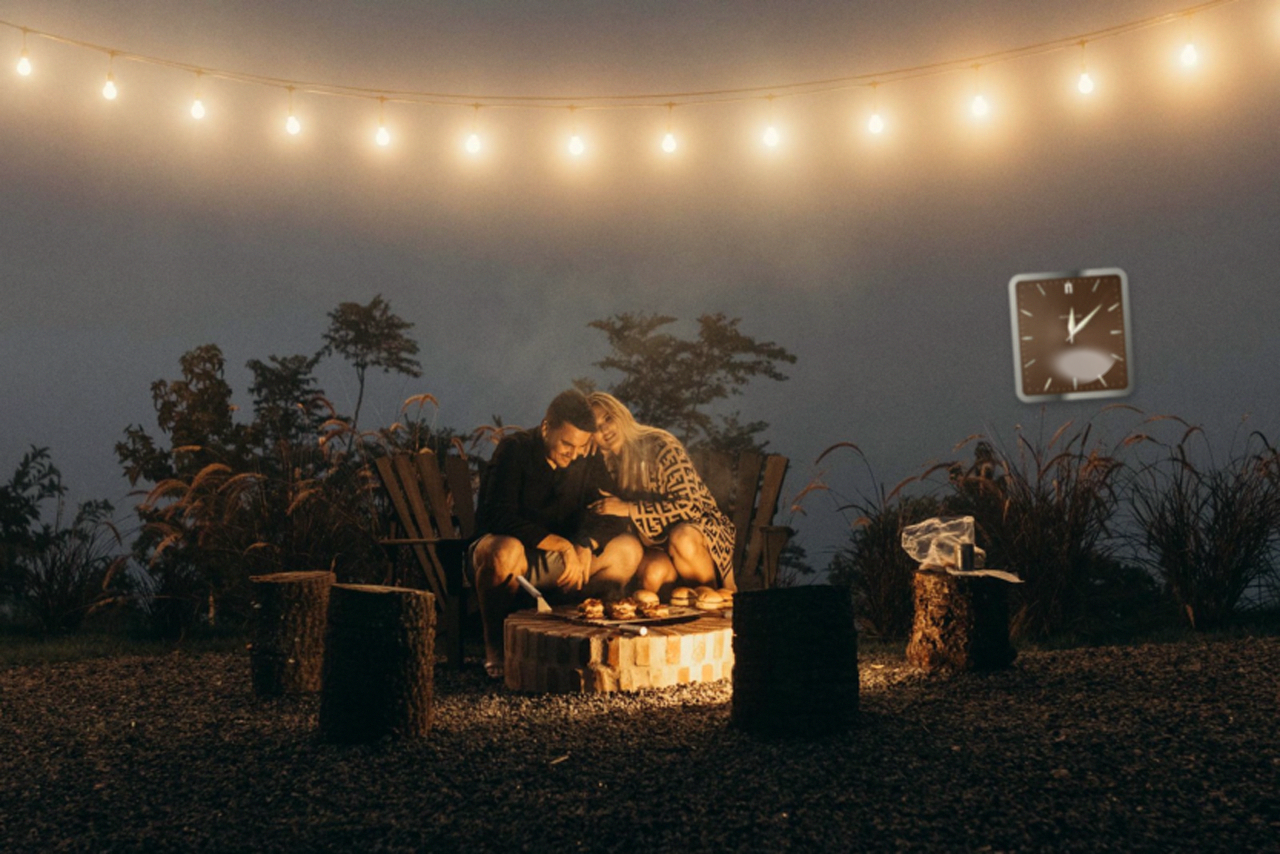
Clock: 12 h 08 min
